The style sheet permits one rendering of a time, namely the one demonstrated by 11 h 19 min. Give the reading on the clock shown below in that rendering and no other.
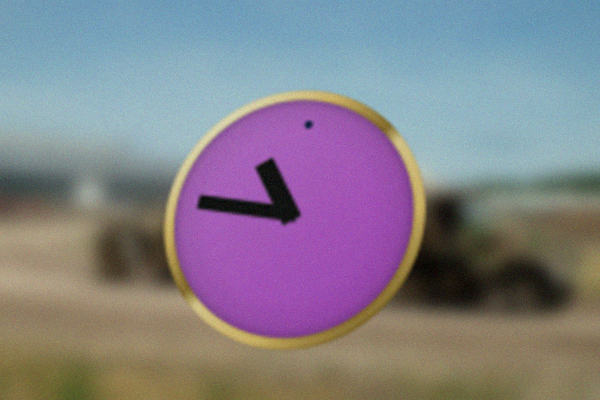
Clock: 10 h 45 min
